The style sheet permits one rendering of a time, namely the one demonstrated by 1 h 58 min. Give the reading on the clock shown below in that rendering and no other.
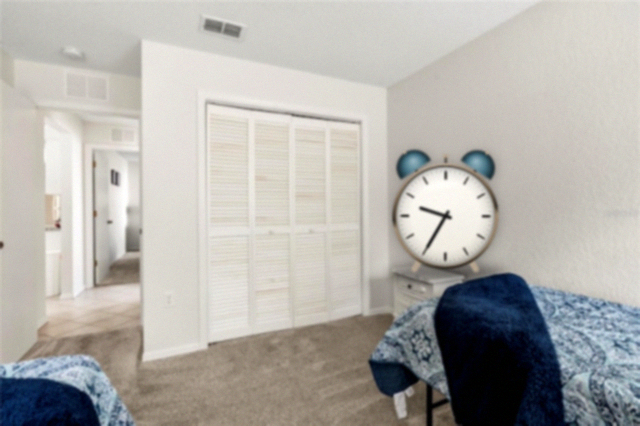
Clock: 9 h 35 min
